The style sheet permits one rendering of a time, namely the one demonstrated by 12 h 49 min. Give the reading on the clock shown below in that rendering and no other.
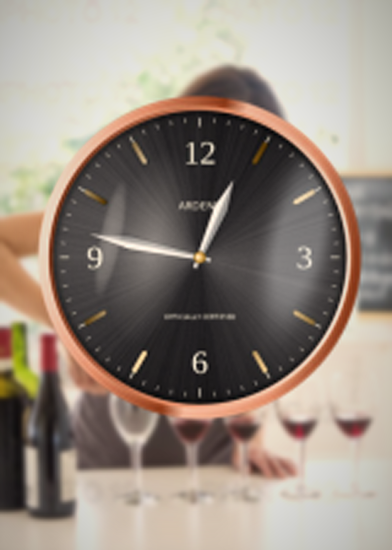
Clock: 12 h 47 min
